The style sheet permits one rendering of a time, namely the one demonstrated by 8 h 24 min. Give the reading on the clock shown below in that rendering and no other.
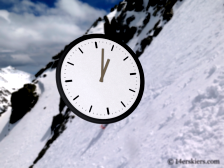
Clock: 1 h 02 min
